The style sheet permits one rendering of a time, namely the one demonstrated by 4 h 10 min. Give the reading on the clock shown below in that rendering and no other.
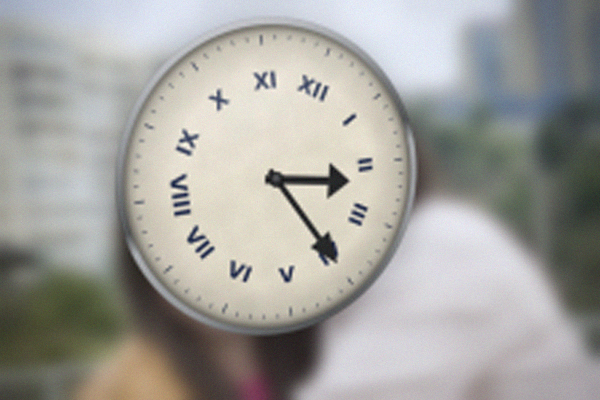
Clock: 2 h 20 min
